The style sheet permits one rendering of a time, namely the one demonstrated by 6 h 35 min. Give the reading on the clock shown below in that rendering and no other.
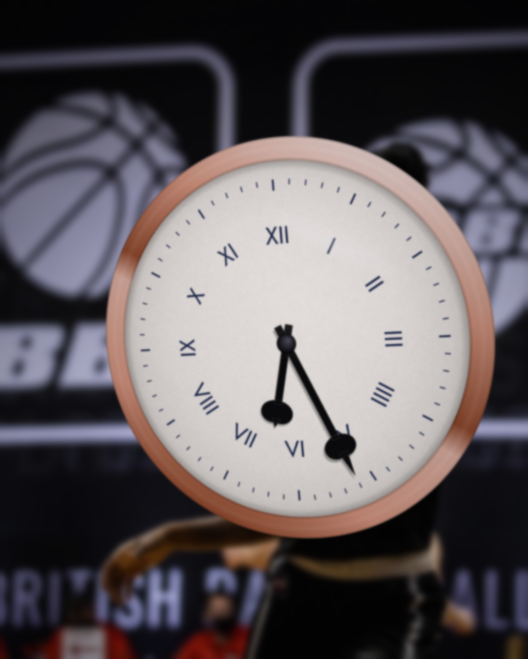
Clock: 6 h 26 min
